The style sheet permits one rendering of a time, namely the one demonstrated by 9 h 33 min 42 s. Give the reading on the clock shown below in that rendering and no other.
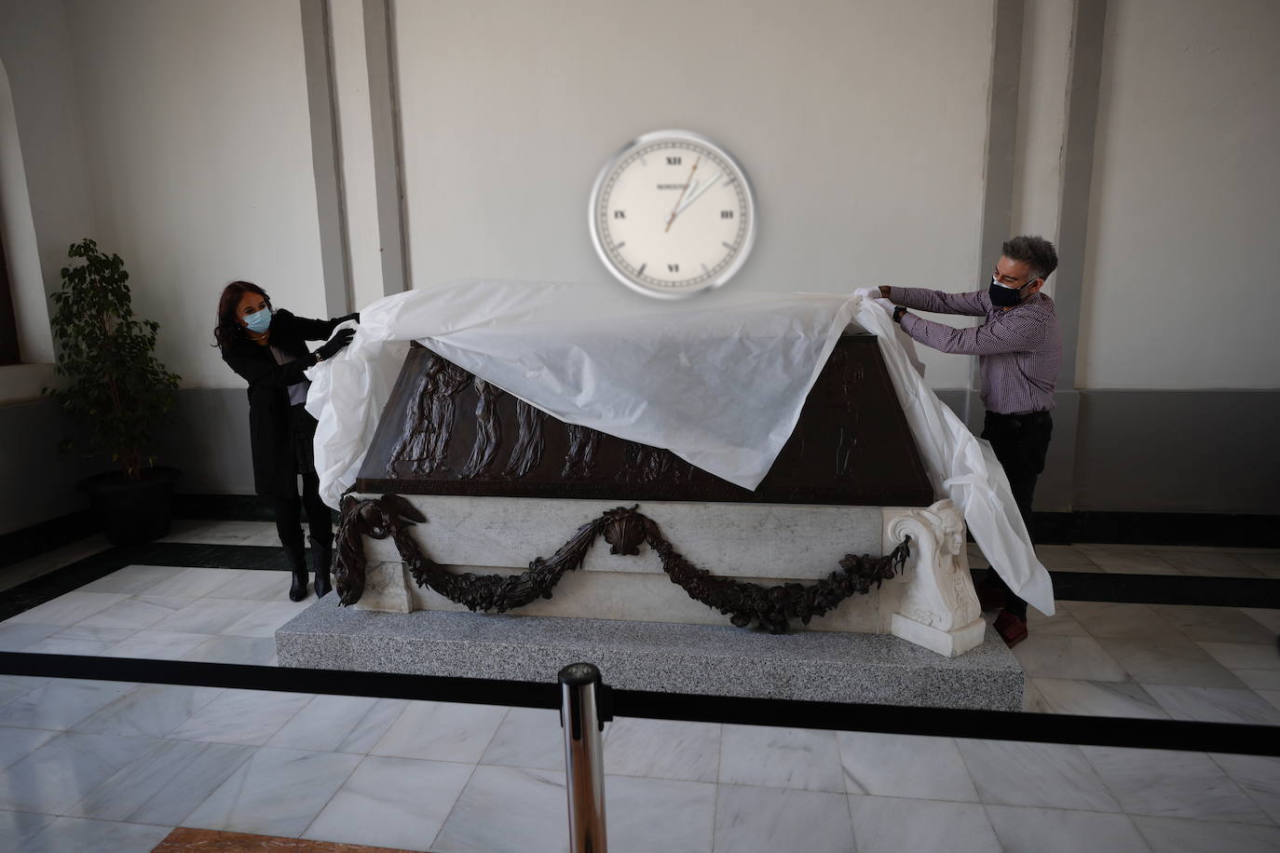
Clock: 1 h 08 min 04 s
